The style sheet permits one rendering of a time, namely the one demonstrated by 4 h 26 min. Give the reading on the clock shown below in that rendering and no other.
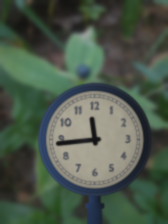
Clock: 11 h 44 min
